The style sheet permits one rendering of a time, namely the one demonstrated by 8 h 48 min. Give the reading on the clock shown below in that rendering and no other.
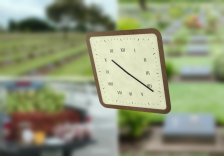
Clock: 10 h 21 min
